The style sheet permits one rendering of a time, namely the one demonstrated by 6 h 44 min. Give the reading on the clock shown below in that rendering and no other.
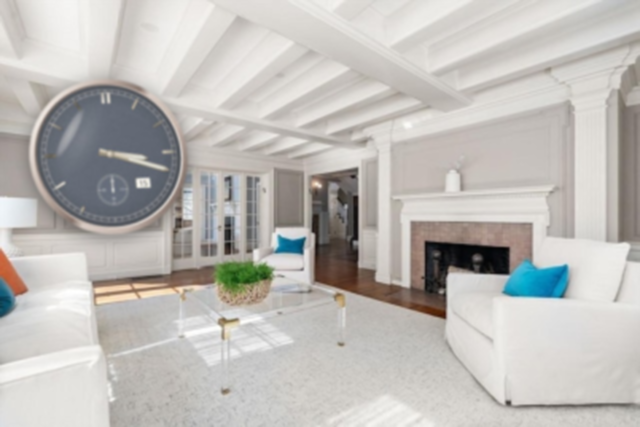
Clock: 3 h 18 min
